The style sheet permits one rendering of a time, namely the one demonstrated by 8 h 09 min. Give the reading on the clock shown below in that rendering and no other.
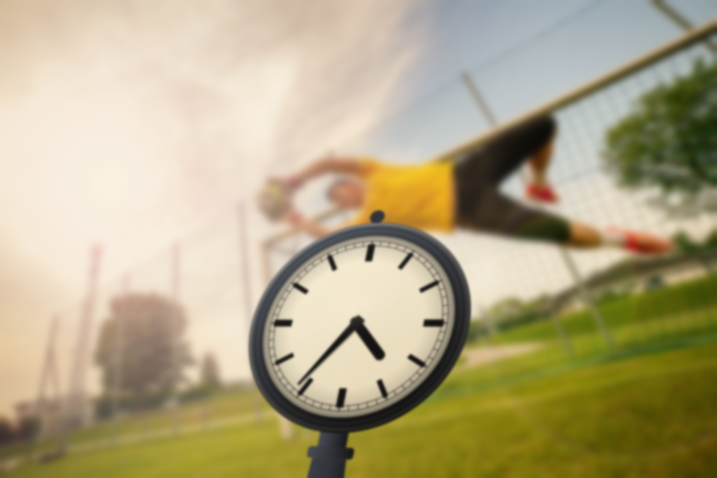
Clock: 4 h 36 min
